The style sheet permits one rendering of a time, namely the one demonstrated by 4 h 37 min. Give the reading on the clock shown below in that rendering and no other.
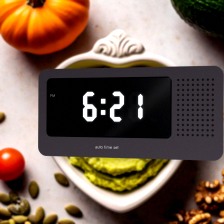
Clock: 6 h 21 min
